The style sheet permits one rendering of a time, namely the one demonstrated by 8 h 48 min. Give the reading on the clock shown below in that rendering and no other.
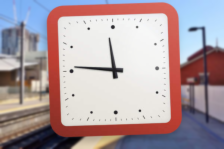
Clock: 11 h 46 min
